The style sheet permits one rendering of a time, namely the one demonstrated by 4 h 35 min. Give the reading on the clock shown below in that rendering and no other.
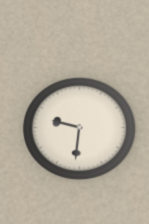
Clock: 9 h 31 min
